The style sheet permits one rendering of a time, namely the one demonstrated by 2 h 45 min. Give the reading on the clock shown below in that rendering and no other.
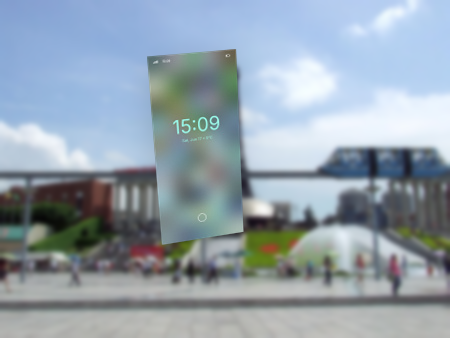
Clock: 15 h 09 min
